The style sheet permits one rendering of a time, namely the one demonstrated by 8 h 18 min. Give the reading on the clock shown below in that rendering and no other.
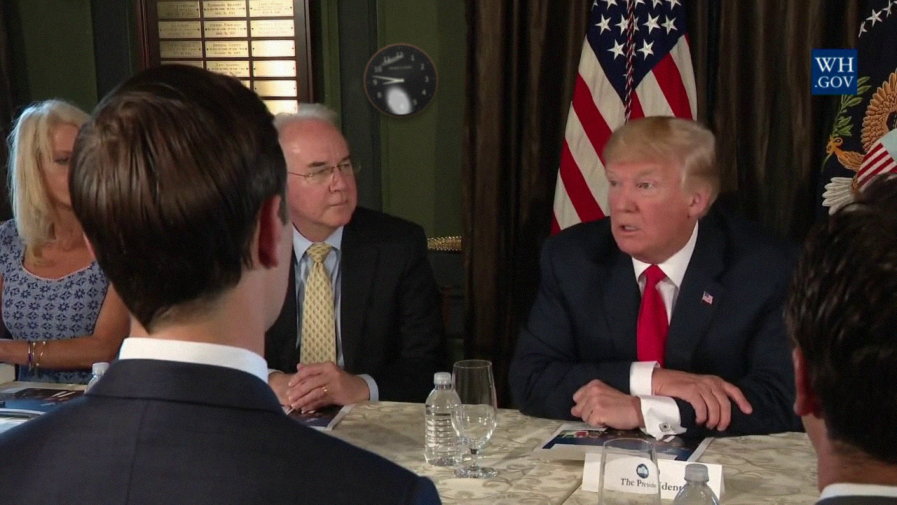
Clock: 8 h 47 min
